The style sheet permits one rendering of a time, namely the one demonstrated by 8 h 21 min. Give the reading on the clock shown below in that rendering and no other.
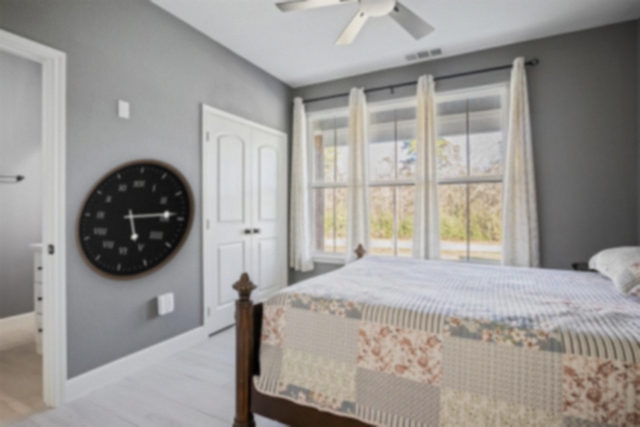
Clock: 5 h 14 min
